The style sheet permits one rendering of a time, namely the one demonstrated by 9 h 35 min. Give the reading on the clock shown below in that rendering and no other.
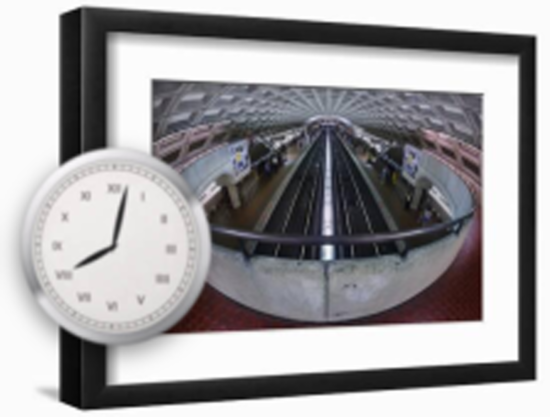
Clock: 8 h 02 min
